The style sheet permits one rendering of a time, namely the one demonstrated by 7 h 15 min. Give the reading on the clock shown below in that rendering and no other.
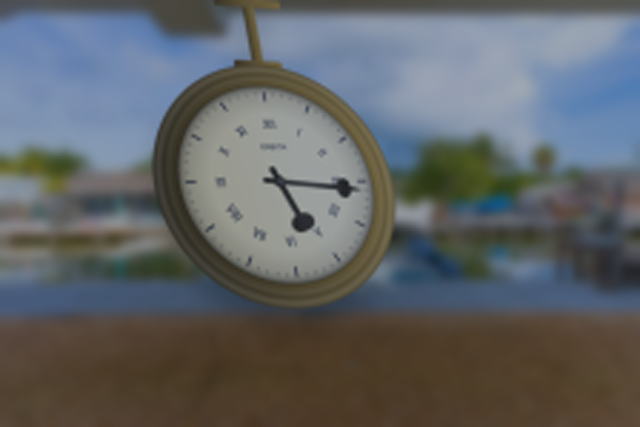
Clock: 5 h 16 min
